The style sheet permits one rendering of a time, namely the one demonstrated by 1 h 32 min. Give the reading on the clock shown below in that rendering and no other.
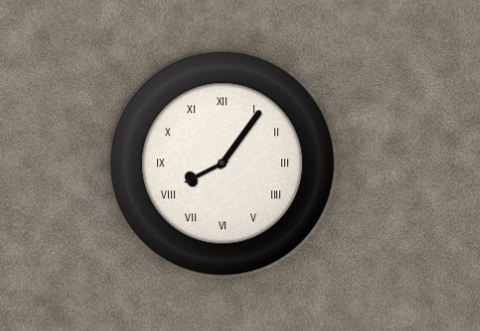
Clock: 8 h 06 min
